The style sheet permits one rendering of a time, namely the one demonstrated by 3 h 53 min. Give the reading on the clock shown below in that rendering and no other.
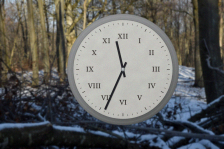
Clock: 11 h 34 min
